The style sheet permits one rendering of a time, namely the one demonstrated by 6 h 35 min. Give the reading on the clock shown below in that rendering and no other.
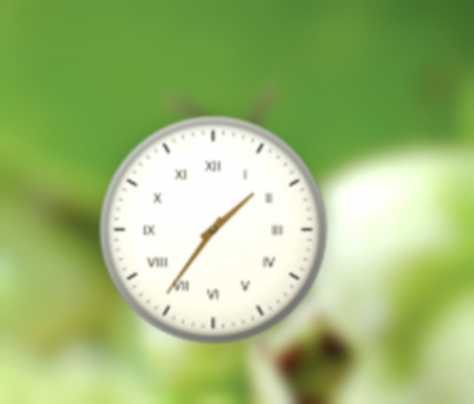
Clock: 1 h 36 min
